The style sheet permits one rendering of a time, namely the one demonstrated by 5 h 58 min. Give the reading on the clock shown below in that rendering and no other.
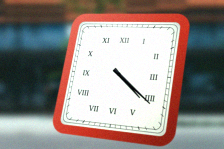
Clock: 4 h 21 min
